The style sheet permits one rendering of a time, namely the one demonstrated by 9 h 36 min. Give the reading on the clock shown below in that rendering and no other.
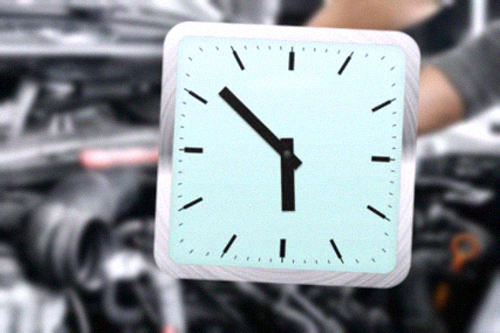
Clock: 5 h 52 min
